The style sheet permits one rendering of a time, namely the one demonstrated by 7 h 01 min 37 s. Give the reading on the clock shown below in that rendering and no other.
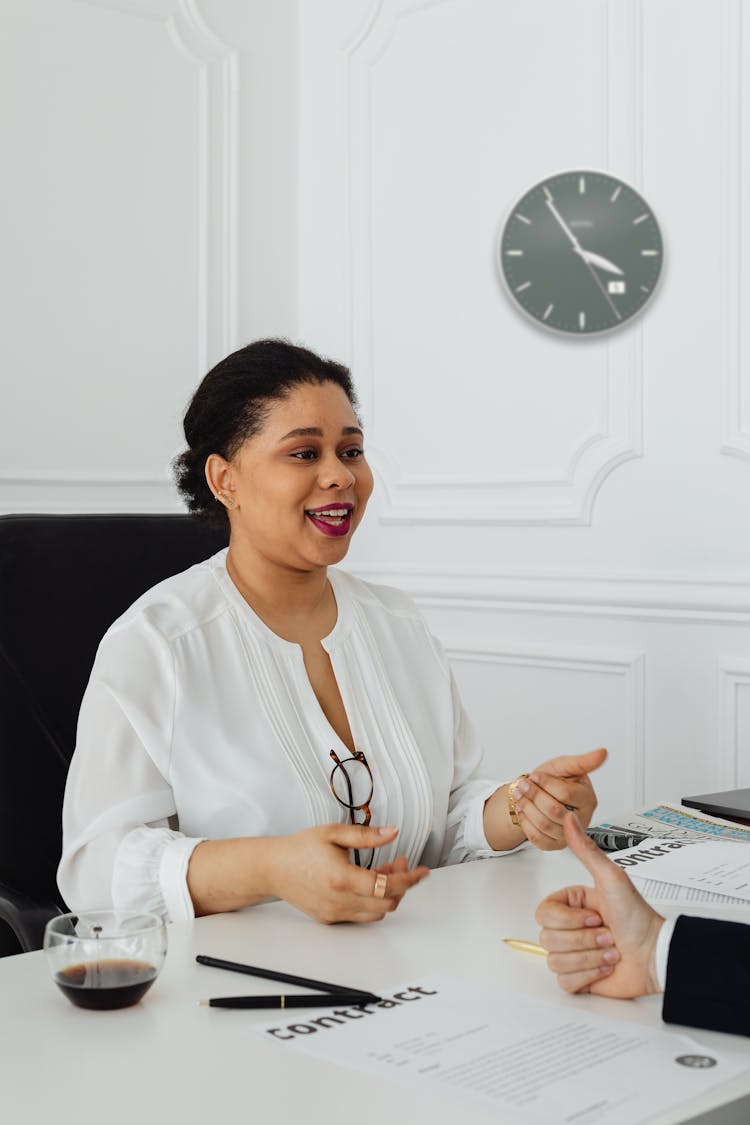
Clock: 3 h 54 min 25 s
